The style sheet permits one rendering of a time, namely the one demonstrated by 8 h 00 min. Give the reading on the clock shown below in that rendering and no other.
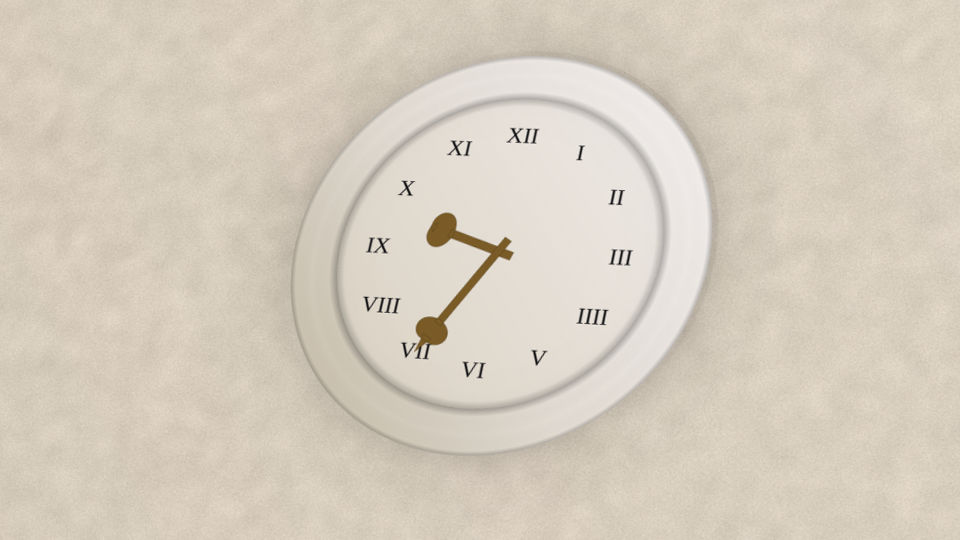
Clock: 9 h 35 min
